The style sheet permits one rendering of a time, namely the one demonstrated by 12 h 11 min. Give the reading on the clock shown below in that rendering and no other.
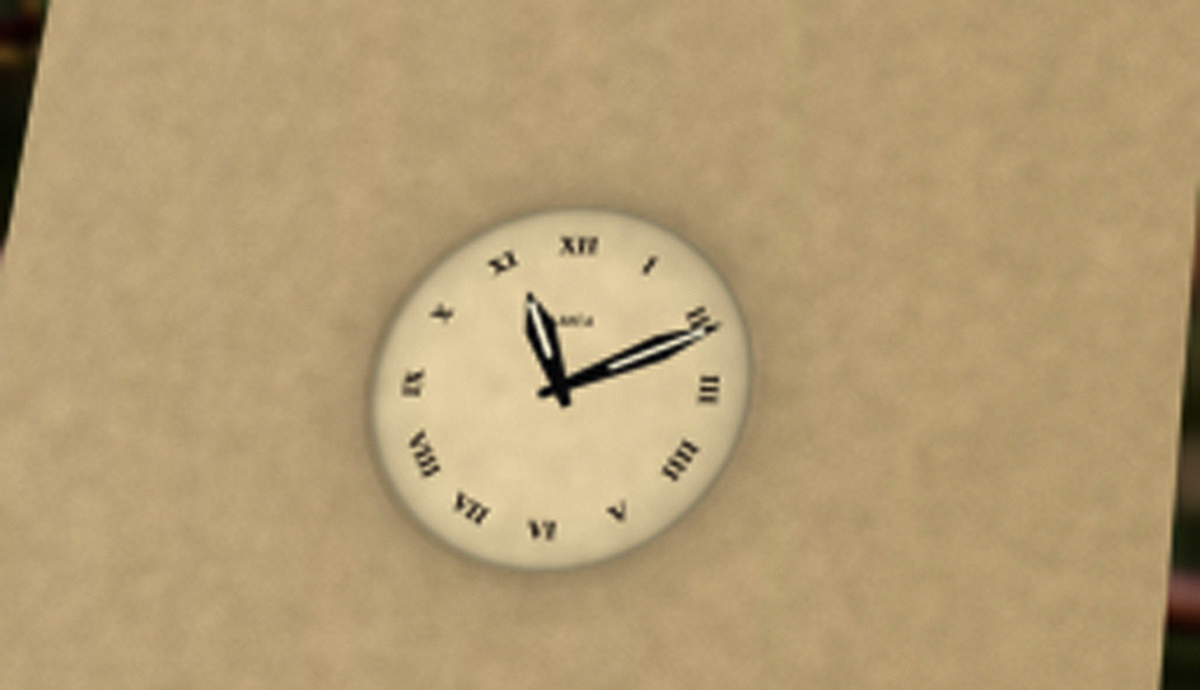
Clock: 11 h 11 min
